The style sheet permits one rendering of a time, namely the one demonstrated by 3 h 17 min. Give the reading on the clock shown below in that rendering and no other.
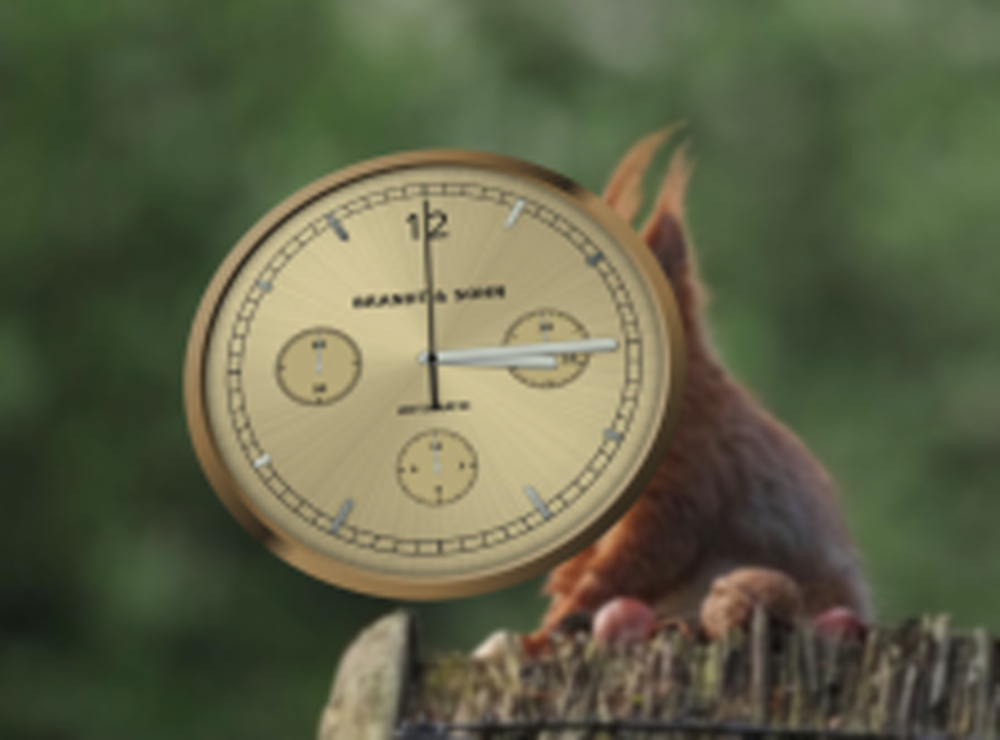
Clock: 3 h 15 min
